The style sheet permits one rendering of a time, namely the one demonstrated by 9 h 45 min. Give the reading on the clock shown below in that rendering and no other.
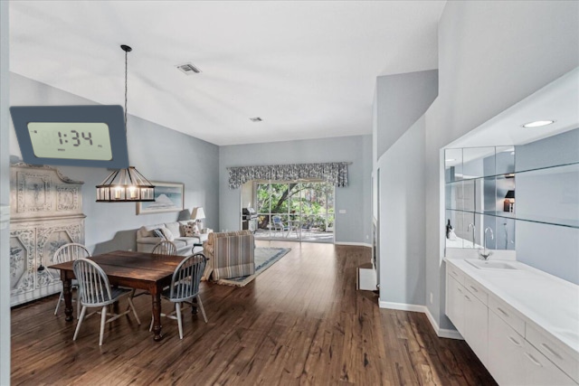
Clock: 1 h 34 min
